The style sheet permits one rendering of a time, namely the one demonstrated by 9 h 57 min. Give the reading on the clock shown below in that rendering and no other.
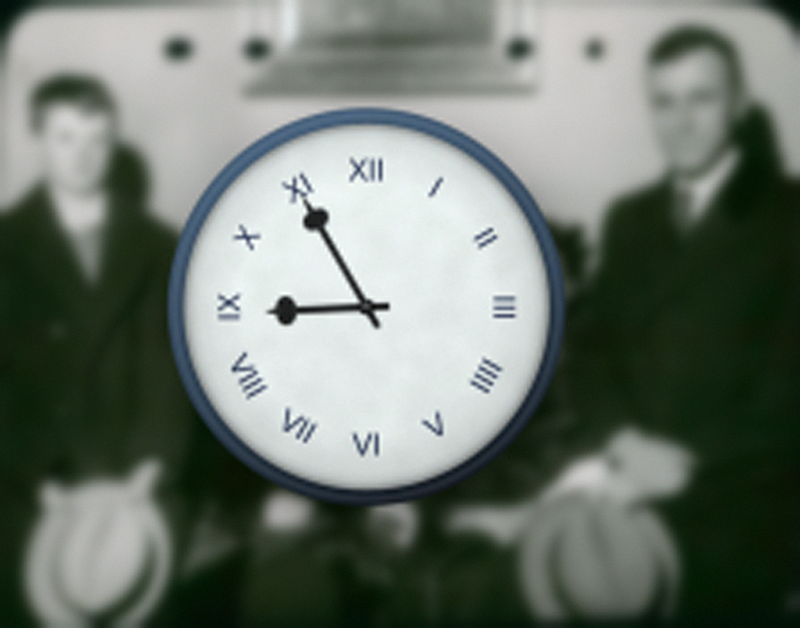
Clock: 8 h 55 min
